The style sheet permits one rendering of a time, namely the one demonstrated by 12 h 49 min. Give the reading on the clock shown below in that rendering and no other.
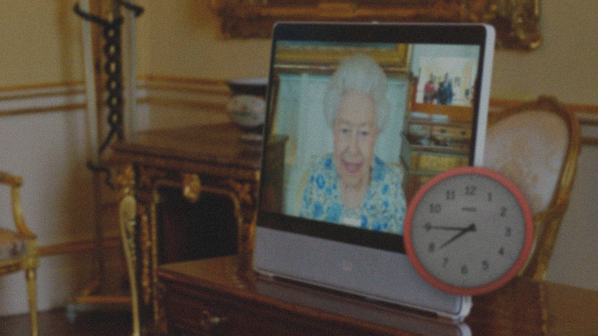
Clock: 7 h 45 min
